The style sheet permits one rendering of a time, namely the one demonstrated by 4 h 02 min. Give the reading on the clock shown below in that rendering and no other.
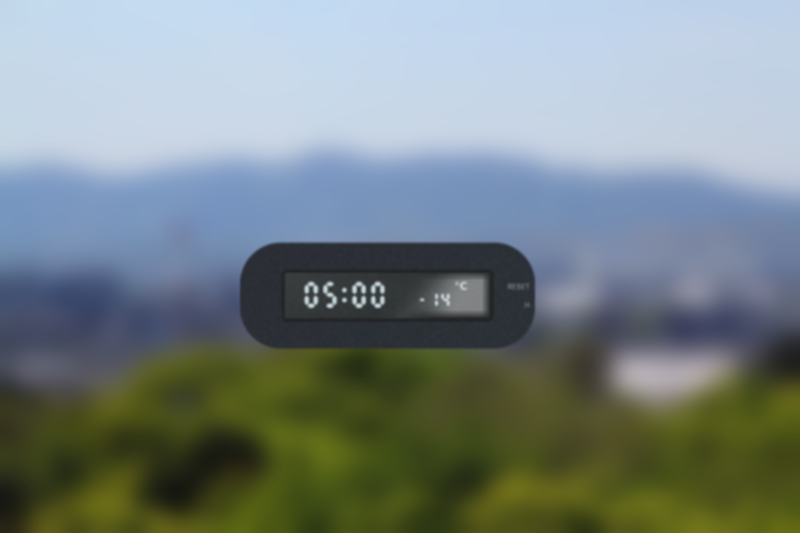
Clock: 5 h 00 min
